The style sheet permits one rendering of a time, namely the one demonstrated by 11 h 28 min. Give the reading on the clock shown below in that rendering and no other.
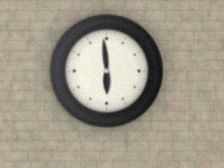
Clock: 5 h 59 min
